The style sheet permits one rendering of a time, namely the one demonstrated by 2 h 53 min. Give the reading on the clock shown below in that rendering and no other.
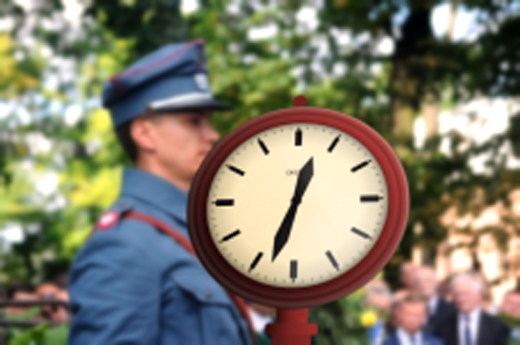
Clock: 12 h 33 min
